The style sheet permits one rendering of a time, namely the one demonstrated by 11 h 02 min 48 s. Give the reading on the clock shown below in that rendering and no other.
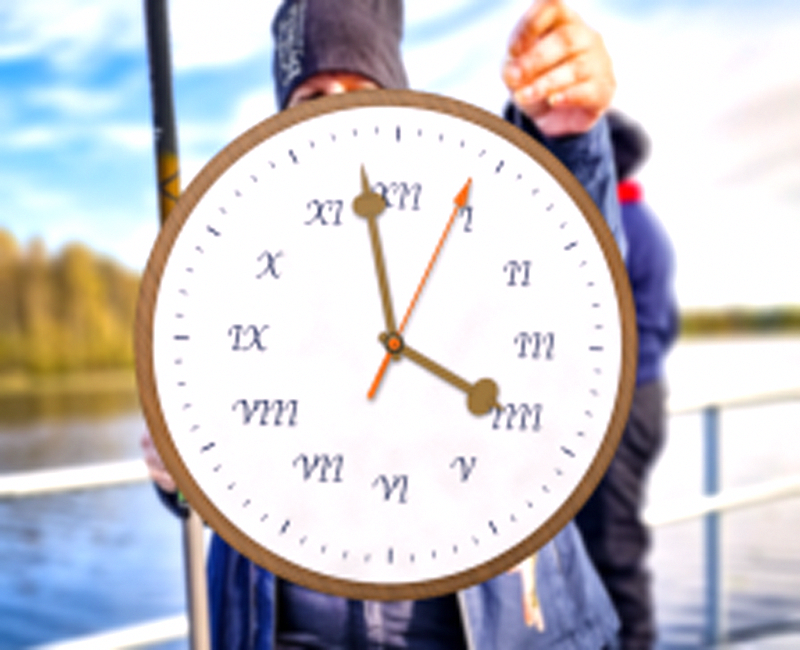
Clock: 3 h 58 min 04 s
